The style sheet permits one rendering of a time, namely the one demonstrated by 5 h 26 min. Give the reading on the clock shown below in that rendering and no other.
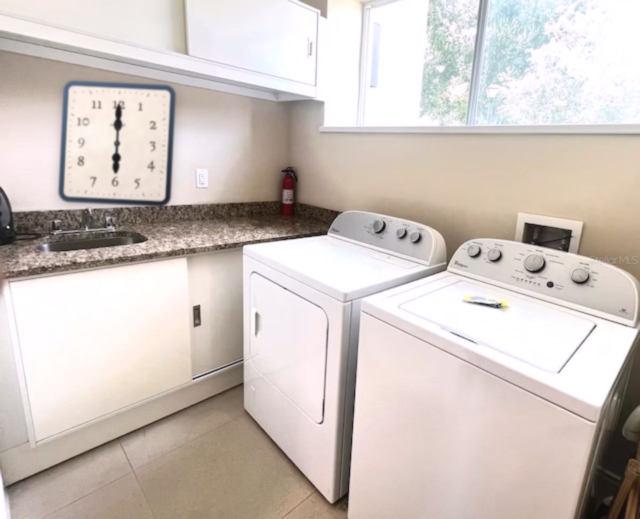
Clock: 6 h 00 min
